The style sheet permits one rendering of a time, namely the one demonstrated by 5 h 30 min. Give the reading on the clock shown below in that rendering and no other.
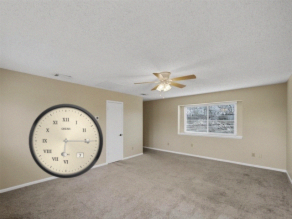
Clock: 6 h 15 min
